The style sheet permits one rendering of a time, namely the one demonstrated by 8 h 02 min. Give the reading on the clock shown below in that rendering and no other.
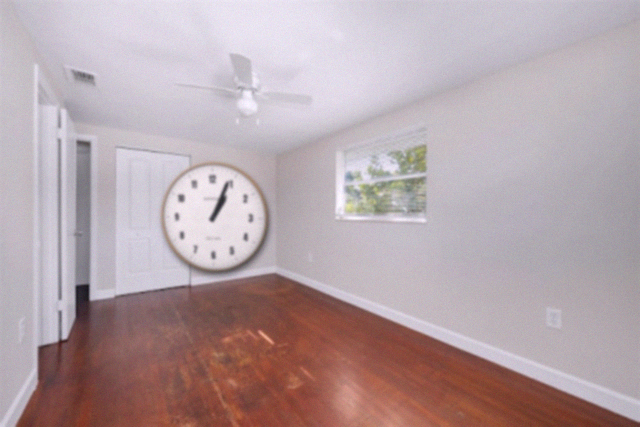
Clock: 1 h 04 min
